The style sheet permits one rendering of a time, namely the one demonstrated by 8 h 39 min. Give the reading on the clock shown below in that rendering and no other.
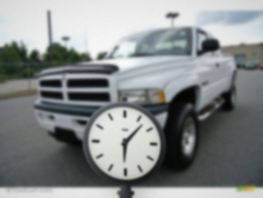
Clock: 6 h 07 min
